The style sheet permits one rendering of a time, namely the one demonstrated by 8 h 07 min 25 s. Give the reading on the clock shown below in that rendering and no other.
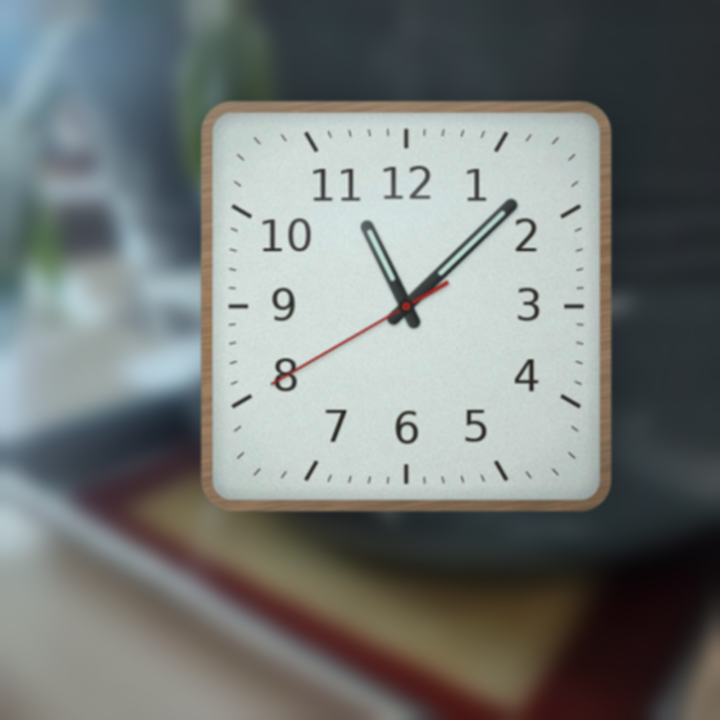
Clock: 11 h 07 min 40 s
